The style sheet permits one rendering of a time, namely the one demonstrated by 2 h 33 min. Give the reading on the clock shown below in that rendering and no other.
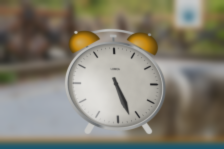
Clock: 5 h 27 min
